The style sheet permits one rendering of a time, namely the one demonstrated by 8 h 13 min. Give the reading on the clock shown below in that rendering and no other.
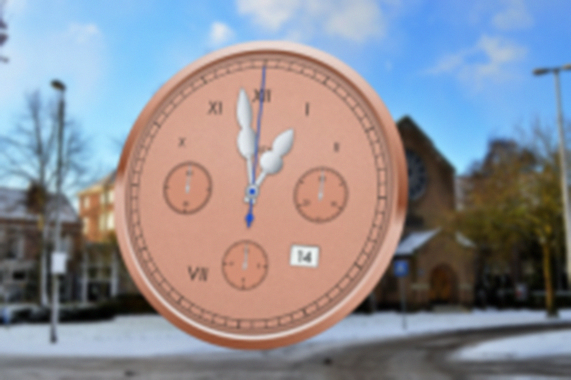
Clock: 12 h 58 min
